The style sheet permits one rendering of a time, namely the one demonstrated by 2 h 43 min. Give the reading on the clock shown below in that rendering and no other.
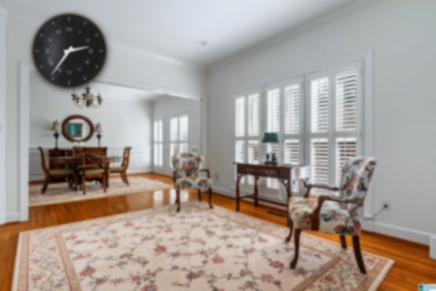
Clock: 2 h 36 min
